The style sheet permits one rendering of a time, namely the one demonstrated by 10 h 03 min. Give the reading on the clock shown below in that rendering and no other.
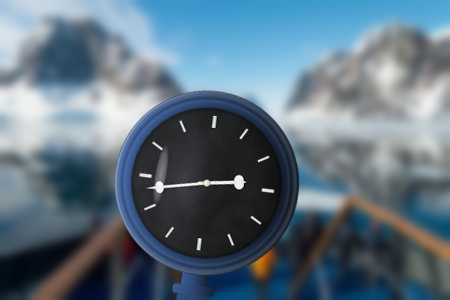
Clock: 2 h 43 min
